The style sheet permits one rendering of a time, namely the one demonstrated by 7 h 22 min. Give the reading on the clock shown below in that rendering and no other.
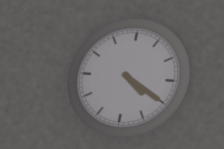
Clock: 4 h 20 min
